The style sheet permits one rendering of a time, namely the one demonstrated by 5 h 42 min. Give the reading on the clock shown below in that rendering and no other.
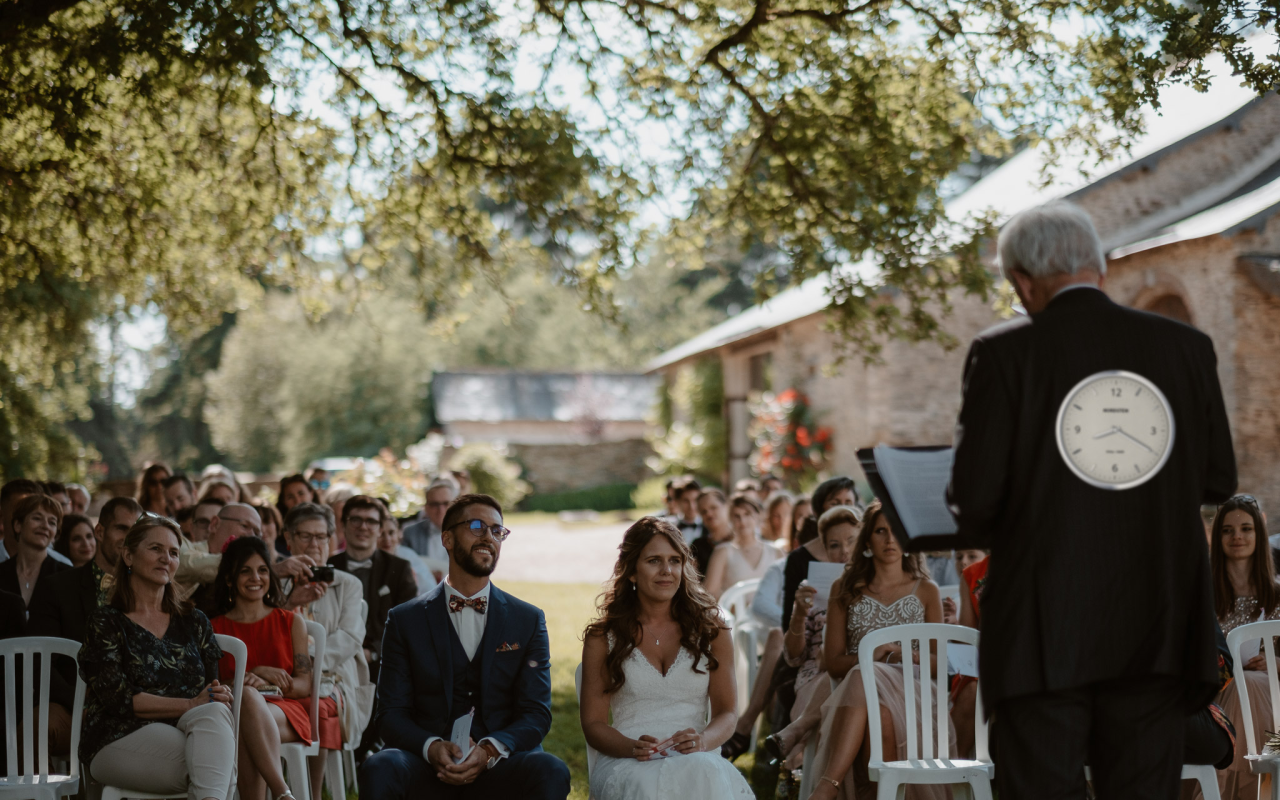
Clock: 8 h 20 min
